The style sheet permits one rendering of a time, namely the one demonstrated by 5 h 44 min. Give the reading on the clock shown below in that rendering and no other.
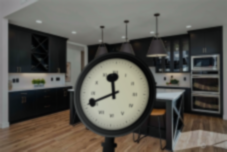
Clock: 11 h 41 min
